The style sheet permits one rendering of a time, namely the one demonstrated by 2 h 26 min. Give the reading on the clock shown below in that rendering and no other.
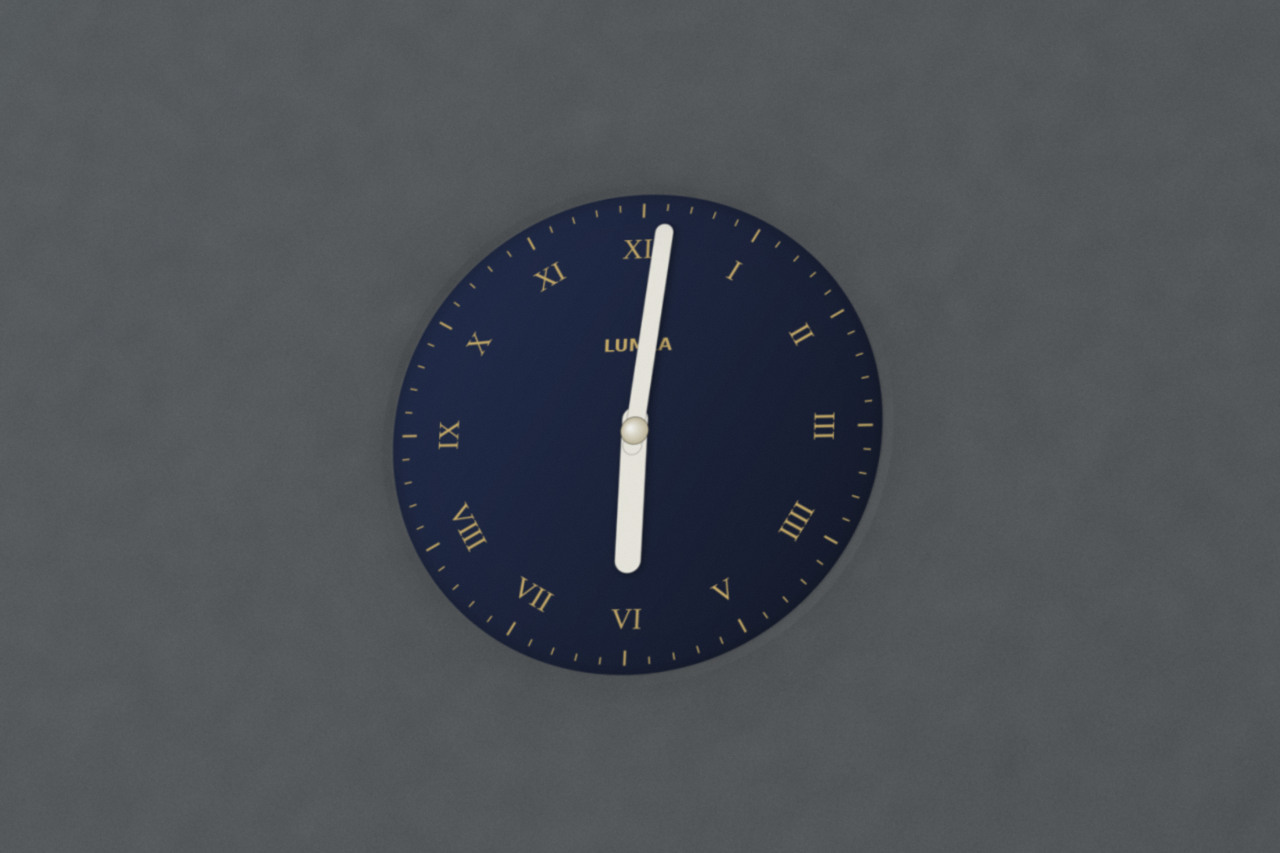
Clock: 6 h 01 min
